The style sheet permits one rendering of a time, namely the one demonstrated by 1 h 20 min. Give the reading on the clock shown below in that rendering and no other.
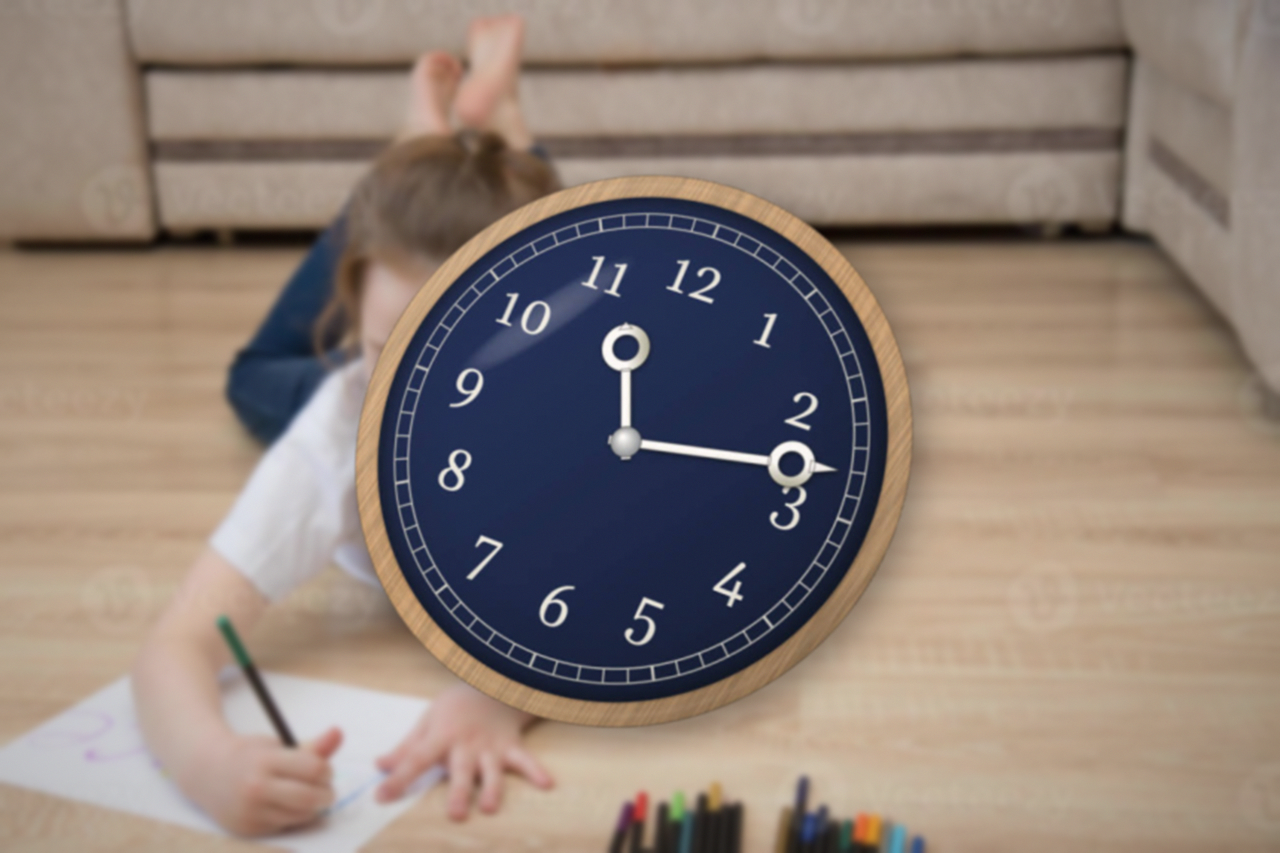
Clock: 11 h 13 min
